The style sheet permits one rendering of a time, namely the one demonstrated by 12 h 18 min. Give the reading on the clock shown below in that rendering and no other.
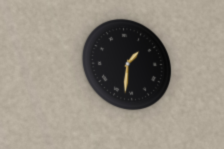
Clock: 1 h 32 min
